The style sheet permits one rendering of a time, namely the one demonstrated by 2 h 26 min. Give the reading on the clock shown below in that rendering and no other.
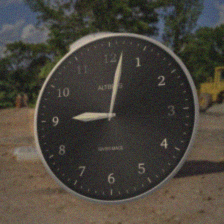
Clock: 9 h 02 min
